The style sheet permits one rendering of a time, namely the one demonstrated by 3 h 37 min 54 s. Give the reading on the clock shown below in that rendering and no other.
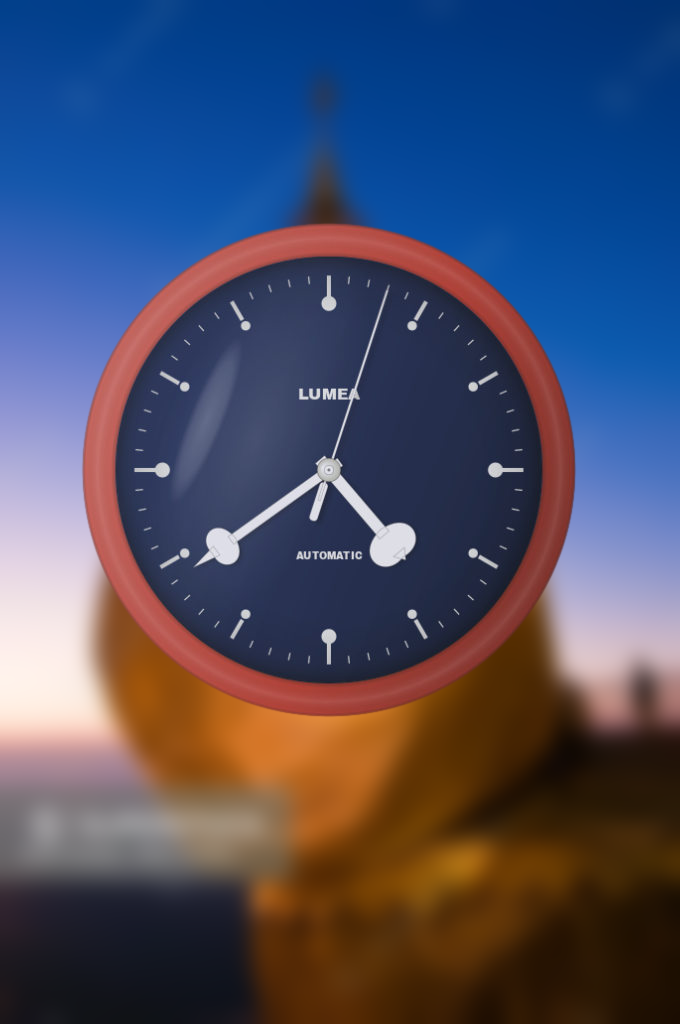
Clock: 4 h 39 min 03 s
